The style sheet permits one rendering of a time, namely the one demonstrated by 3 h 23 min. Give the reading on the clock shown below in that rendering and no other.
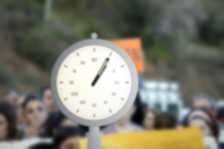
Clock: 1 h 05 min
